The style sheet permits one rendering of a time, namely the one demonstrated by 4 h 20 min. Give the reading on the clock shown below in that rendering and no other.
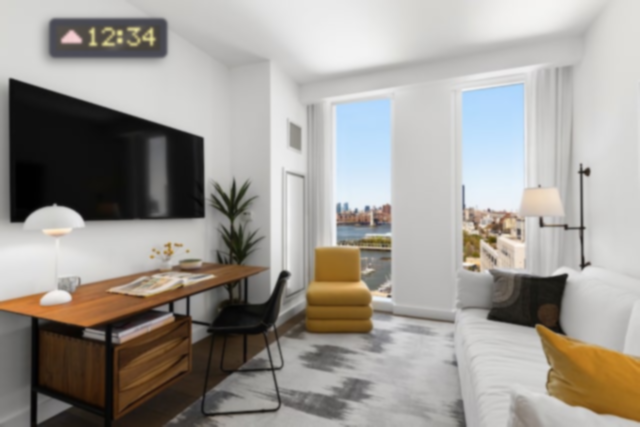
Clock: 12 h 34 min
